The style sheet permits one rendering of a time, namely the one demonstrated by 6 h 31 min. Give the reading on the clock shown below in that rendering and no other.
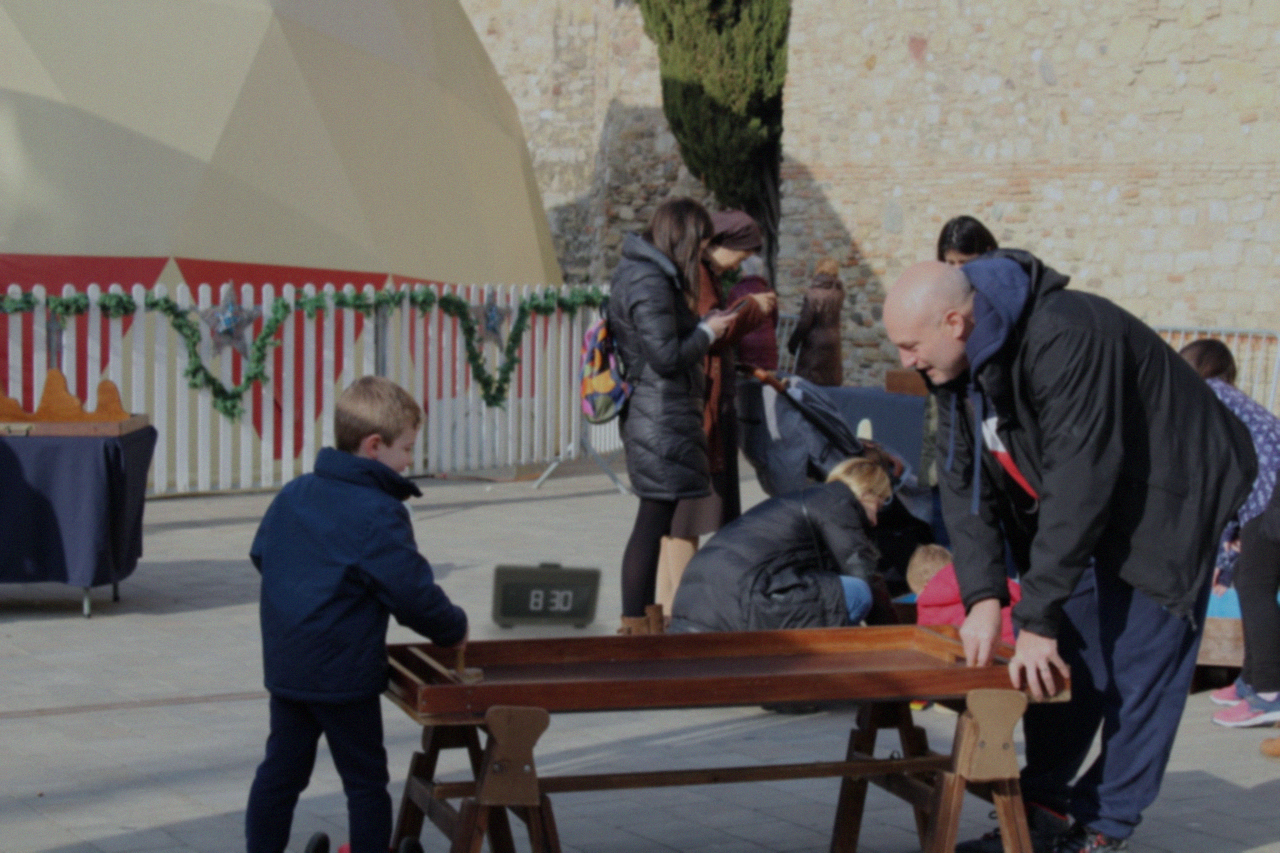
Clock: 8 h 30 min
